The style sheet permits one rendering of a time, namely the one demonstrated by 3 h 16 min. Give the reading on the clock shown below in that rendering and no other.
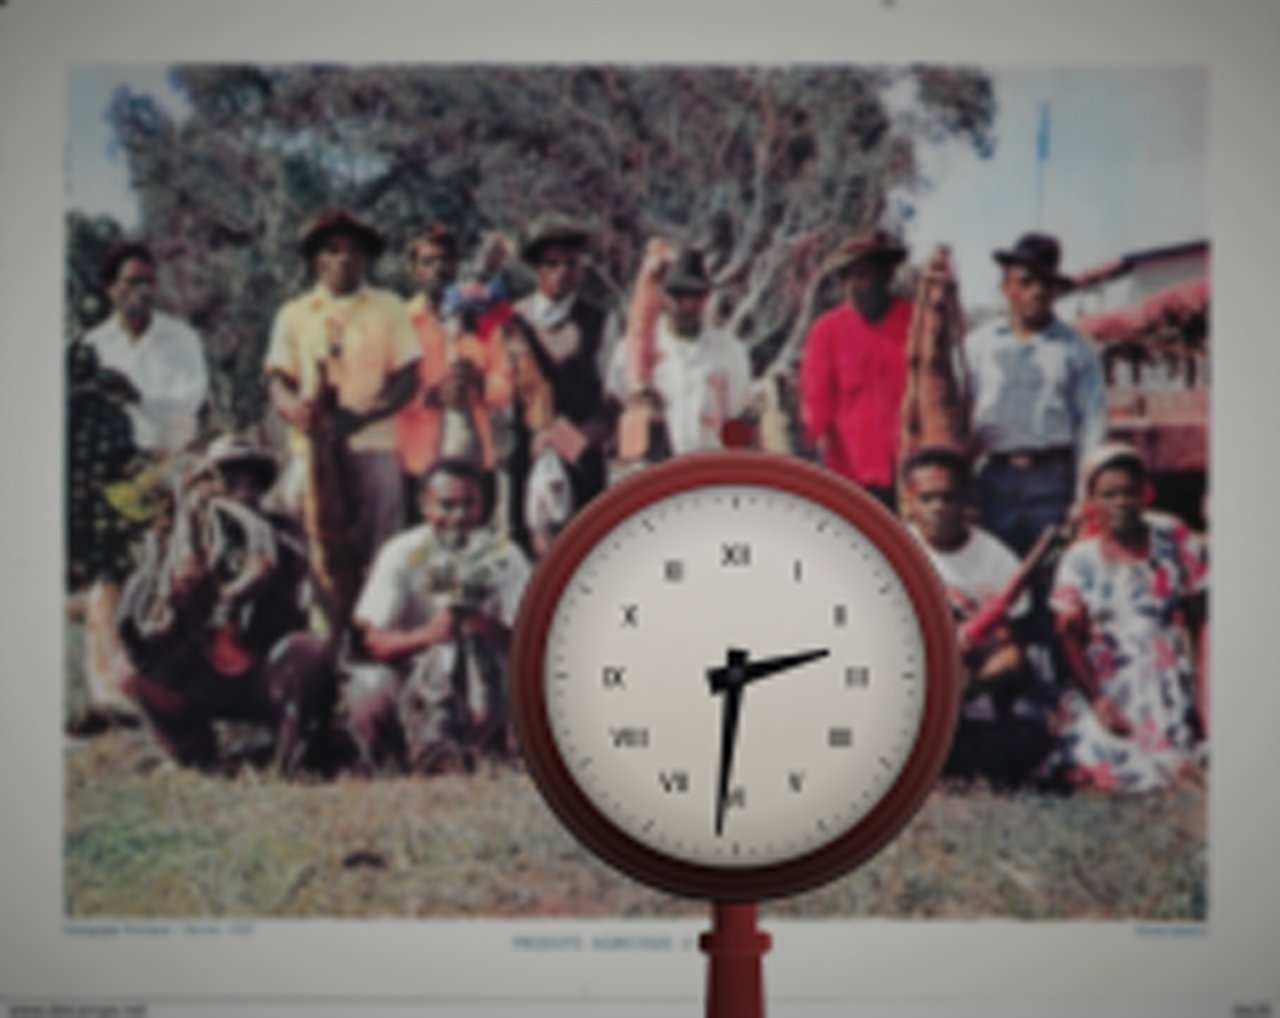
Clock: 2 h 31 min
